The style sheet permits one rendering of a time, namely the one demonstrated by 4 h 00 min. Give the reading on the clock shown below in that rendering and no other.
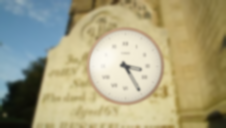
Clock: 3 h 25 min
